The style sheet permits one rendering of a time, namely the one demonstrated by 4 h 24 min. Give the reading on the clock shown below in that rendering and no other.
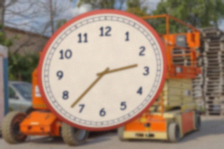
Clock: 2 h 37 min
